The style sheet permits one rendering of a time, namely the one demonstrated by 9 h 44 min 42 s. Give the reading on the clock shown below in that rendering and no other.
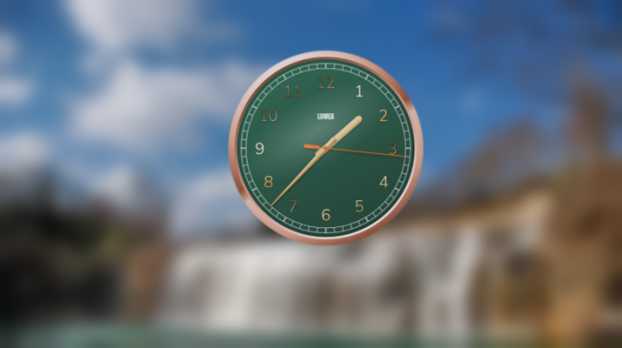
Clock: 1 h 37 min 16 s
